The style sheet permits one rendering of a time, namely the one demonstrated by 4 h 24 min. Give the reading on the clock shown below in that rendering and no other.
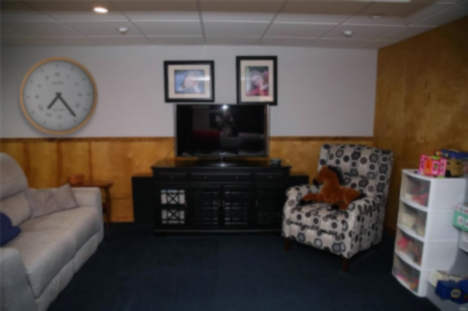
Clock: 7 h 24 min
